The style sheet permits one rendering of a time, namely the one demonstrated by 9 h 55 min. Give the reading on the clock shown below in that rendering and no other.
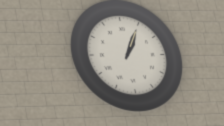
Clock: 1 h 05 min
